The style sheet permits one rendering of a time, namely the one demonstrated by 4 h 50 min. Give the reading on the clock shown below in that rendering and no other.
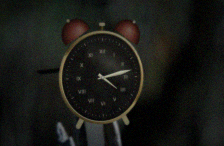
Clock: 4 h 13 min
